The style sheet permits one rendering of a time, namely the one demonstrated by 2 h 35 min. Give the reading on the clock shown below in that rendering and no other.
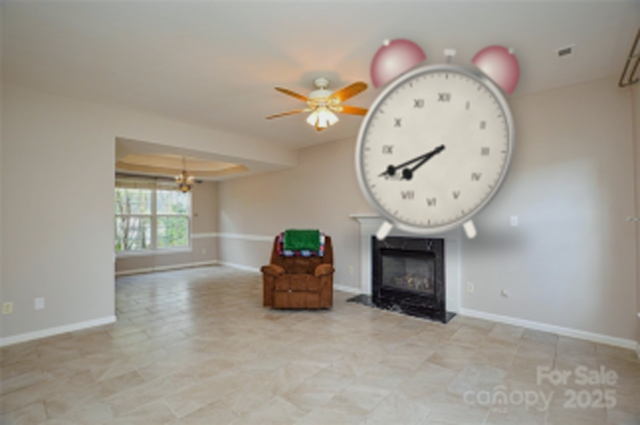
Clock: 7 h 41 min
